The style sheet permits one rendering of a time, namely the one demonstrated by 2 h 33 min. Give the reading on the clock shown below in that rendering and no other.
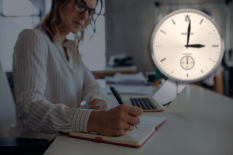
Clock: 3 h 01 min
